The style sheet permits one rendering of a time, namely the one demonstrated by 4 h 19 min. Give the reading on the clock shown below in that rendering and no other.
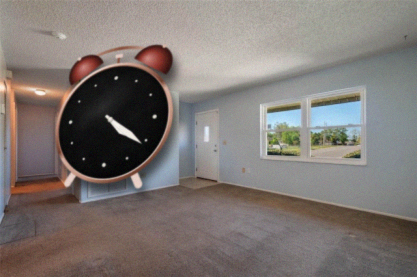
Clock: 4 h 21 min
